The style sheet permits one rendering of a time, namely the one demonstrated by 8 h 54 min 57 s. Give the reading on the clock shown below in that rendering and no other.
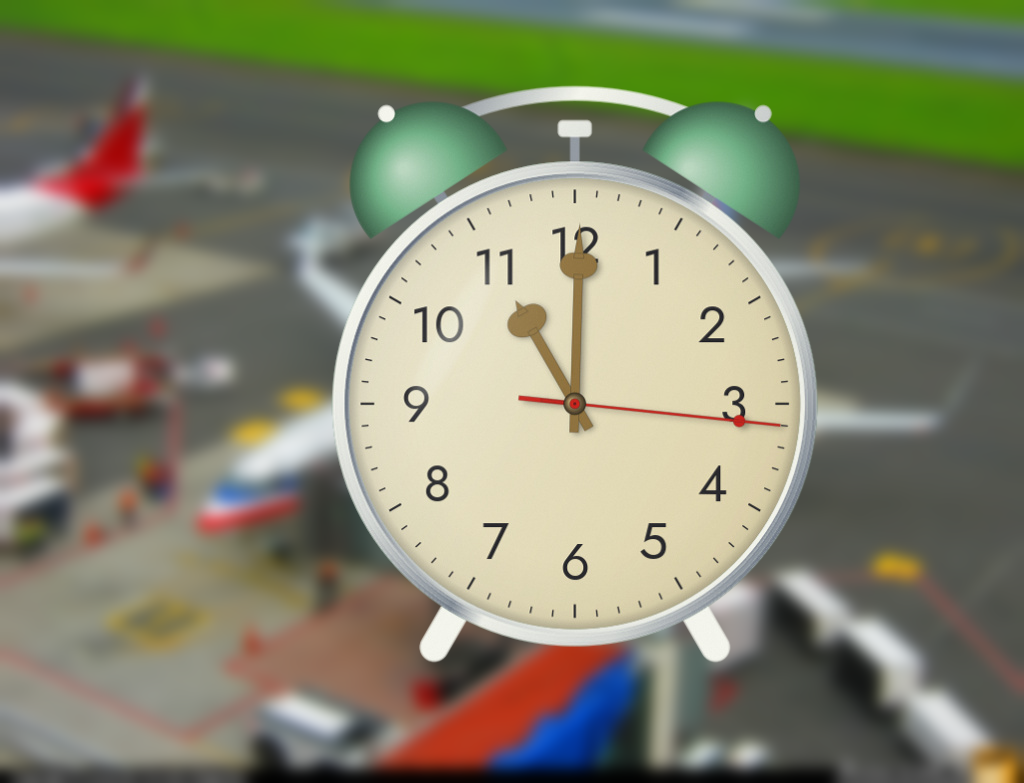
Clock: 11 h 00 min 16 s
